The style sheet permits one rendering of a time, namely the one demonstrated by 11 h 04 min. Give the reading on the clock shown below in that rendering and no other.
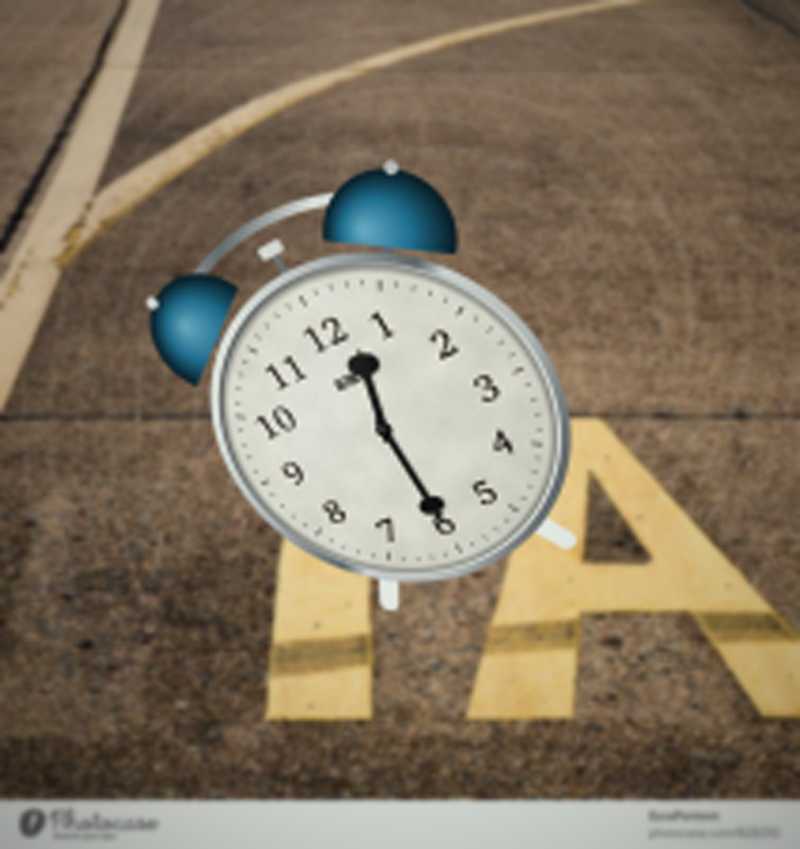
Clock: 12 h 30 min
